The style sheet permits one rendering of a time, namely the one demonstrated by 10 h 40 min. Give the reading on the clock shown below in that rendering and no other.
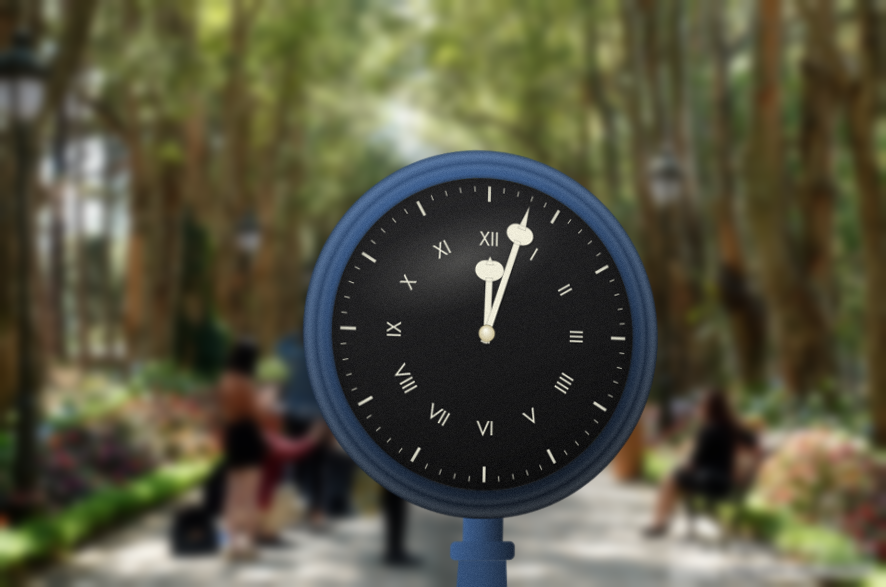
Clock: 12 h 03 min
